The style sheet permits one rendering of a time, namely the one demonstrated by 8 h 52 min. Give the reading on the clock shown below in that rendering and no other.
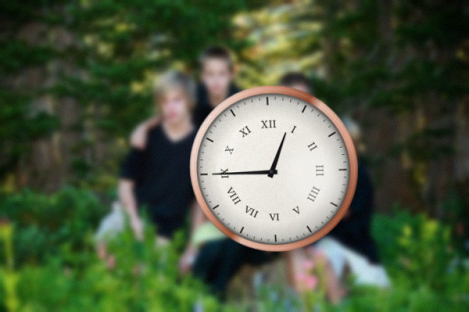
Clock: 12 h 45 min
